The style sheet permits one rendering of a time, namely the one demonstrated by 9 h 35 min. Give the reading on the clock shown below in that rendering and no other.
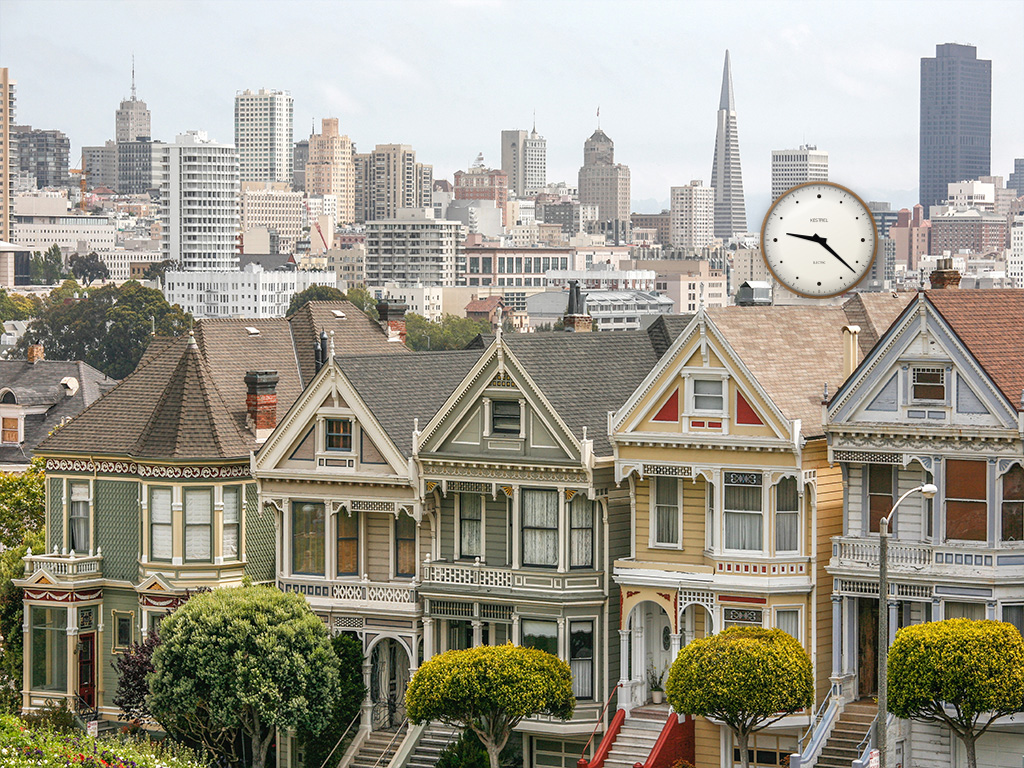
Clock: 9 h 22 min
